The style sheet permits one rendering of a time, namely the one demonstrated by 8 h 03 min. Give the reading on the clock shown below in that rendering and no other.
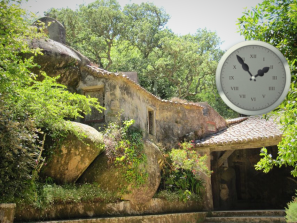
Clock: 1 h 54 min
